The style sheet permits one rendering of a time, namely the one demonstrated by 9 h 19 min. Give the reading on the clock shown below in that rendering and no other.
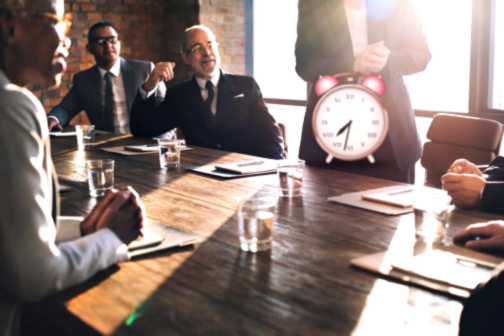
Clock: 7 h 32 min
